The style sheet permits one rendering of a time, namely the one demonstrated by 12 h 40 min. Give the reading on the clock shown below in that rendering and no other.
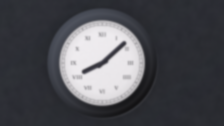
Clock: 8 h 08 min
